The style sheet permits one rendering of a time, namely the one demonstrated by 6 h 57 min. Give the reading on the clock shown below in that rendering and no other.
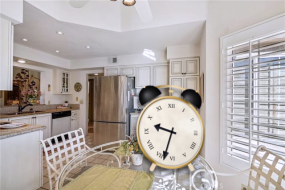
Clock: 9 h 33 min
